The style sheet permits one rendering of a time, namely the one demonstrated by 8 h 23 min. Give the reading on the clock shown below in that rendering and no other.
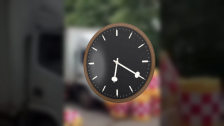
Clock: 6 h 20 min
